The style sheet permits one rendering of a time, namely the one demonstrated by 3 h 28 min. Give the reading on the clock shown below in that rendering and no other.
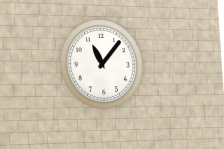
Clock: 11 h 07 min
